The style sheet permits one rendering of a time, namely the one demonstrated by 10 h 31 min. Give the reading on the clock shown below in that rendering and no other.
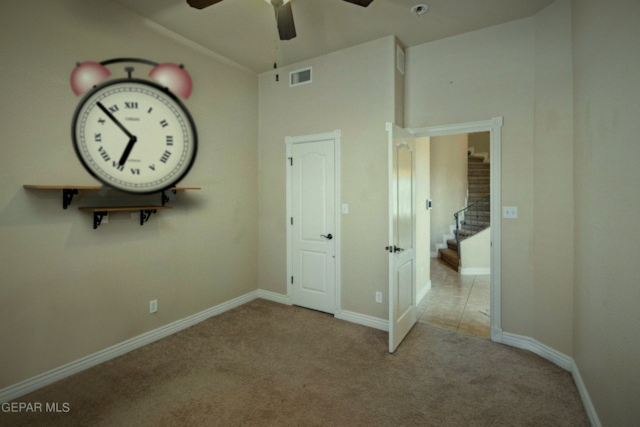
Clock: 6 h 53 min
